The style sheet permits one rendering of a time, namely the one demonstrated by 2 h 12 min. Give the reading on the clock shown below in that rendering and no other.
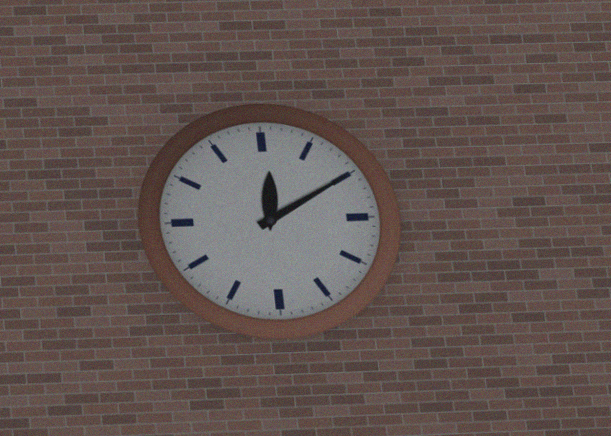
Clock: 12 h 10 min
